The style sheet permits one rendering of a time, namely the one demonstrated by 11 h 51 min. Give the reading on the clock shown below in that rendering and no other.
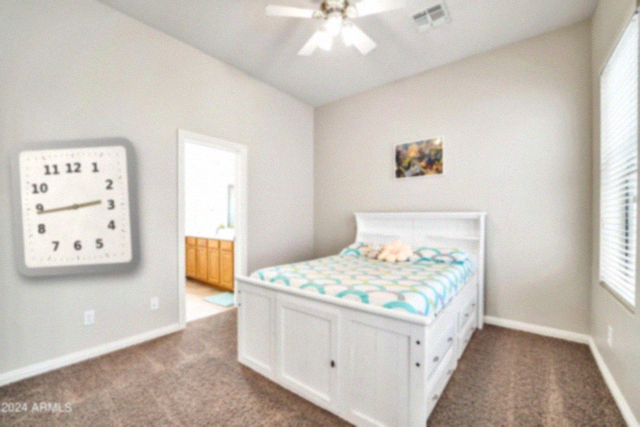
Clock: 2 h 44 min
